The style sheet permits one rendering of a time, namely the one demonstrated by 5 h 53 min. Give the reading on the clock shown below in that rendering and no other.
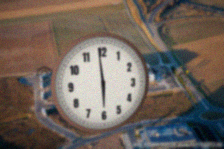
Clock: 5 h 59 min
